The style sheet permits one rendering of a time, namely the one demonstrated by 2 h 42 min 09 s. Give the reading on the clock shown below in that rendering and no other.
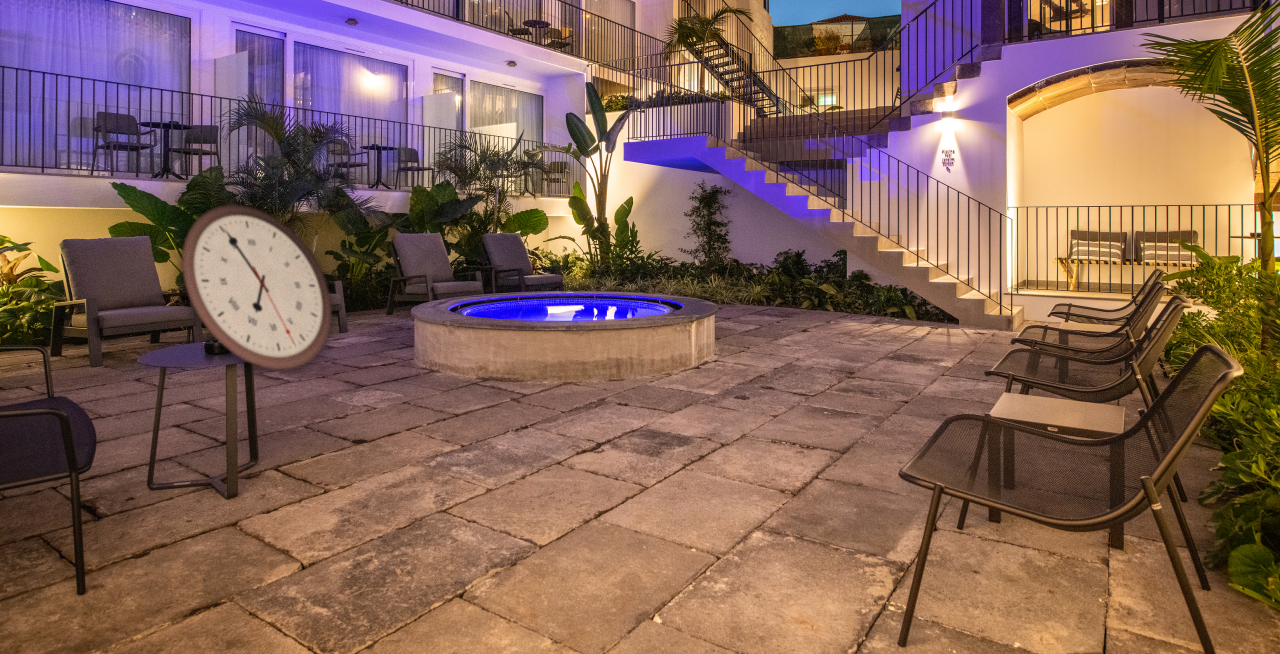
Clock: 6 h 55 min 27 s
